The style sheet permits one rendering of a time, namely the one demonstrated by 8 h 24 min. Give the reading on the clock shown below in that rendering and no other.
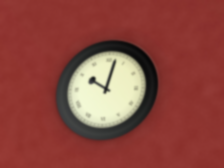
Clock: 10 h 02 min
